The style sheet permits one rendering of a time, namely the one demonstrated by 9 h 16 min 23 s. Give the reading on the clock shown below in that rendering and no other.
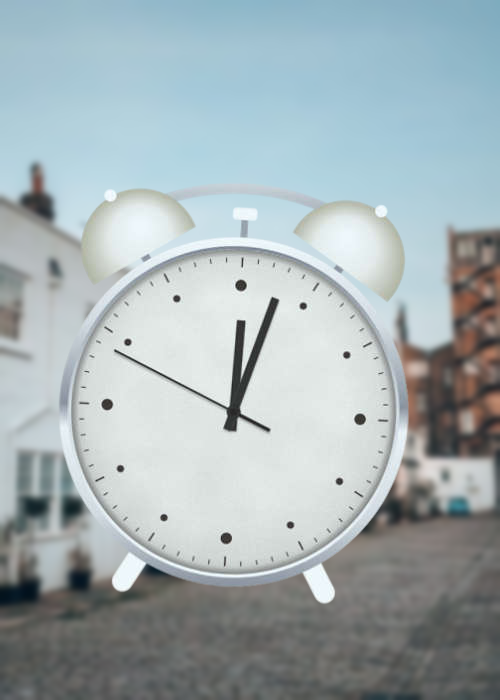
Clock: 12 h 02 min 49 s
